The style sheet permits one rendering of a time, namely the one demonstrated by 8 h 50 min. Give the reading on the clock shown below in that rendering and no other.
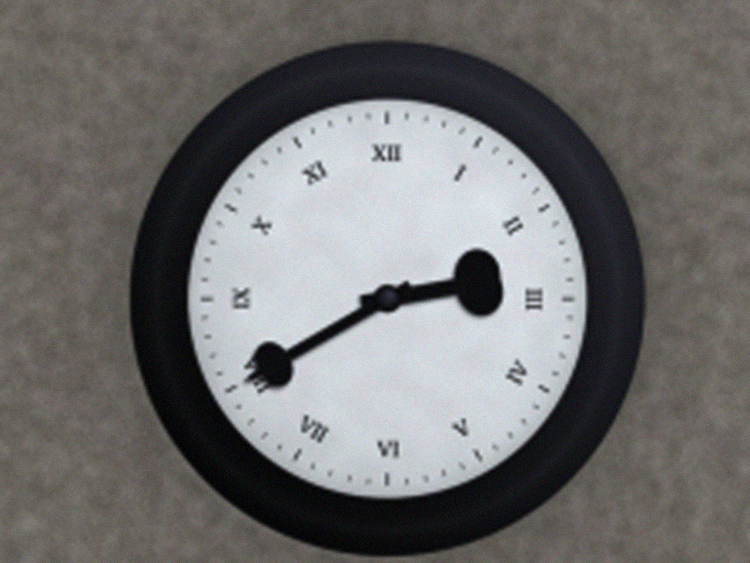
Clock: 2 h 40 min
